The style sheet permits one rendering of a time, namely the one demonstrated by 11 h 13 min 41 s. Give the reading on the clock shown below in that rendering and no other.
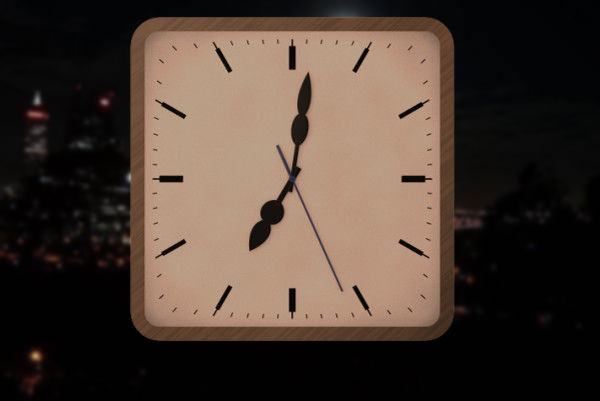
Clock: 7 h 01 min 26 s
